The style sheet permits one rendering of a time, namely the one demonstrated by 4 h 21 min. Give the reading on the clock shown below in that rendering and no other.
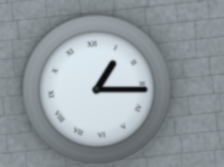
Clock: 1 h 16 min
